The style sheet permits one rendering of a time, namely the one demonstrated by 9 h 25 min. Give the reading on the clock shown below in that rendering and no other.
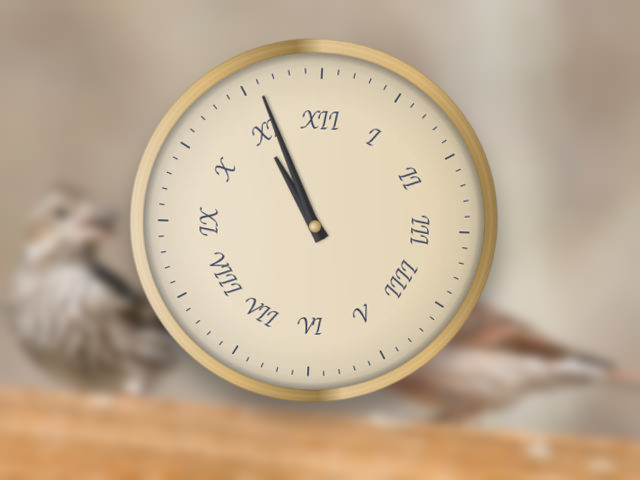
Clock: 10 h 56 min
